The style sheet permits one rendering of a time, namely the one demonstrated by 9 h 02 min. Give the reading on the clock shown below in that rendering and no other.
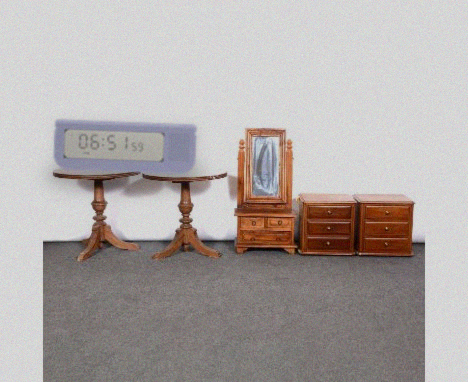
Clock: 6 h 51 min
